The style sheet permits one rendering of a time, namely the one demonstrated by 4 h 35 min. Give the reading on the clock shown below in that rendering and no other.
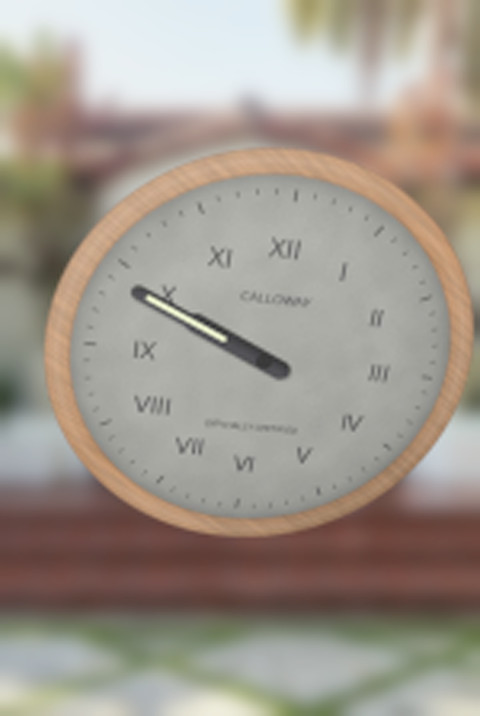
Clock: 9 h 49 min
